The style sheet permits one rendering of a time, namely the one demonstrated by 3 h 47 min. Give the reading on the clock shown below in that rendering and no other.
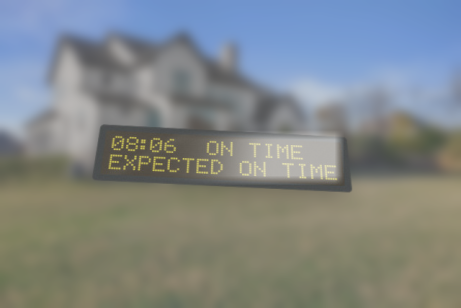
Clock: 8 h 06 min
